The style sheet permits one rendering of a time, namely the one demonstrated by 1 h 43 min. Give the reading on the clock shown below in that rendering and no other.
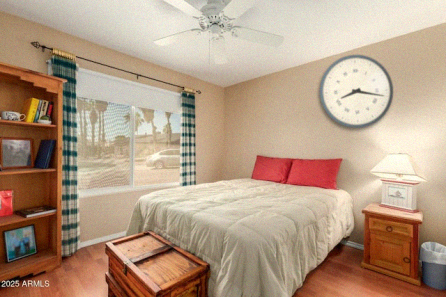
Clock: 8 h 17 min
